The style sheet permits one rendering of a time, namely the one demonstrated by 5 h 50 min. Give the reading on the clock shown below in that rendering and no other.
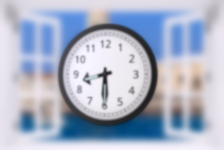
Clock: 8 h 30 min
